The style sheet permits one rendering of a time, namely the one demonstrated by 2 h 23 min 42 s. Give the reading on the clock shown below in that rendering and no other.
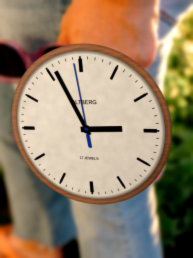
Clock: 2 h 55 min 59 s
